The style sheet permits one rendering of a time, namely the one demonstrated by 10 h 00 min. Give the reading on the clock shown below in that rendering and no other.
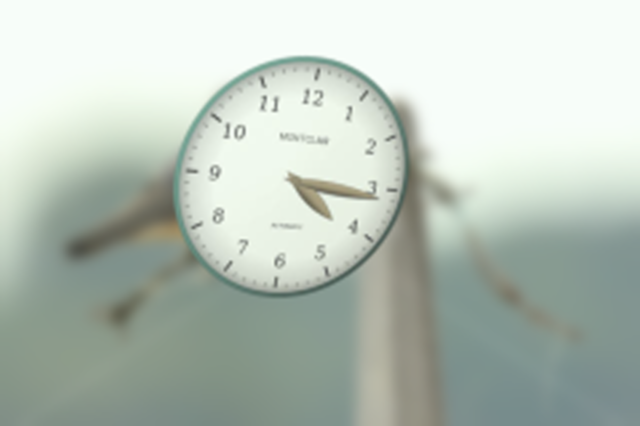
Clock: 4 h 16 min
